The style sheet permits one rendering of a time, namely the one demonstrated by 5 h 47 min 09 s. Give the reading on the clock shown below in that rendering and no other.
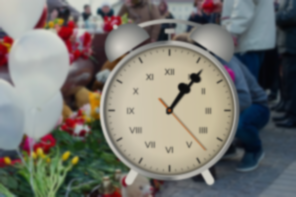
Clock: 1 h 06 min 23 s
